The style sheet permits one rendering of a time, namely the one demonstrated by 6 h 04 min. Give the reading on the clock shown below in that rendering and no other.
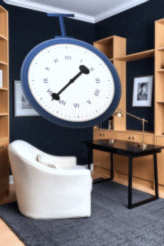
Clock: 1 h 38 min
